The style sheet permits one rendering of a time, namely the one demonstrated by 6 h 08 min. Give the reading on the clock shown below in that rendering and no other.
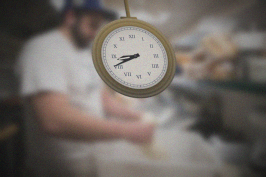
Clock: 8 h 41 min
